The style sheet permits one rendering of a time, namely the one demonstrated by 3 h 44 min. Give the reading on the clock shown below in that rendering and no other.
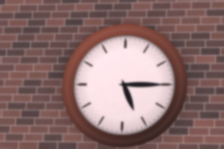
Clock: 5 h 15 min
